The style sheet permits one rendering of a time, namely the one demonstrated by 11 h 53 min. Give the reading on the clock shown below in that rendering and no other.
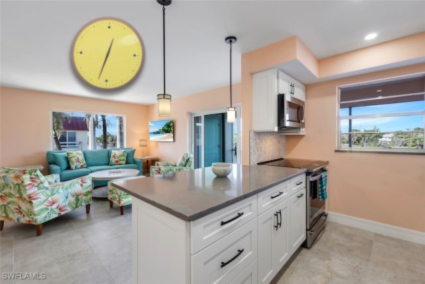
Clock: 12 h 33 min
